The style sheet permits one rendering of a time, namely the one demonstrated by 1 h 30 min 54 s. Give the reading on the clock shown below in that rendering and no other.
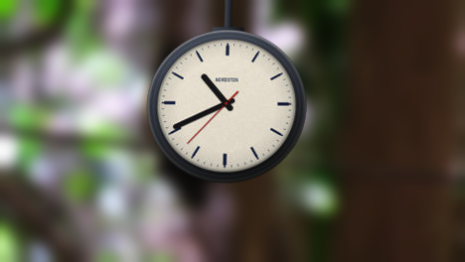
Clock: 10 h 40 min 37 s
